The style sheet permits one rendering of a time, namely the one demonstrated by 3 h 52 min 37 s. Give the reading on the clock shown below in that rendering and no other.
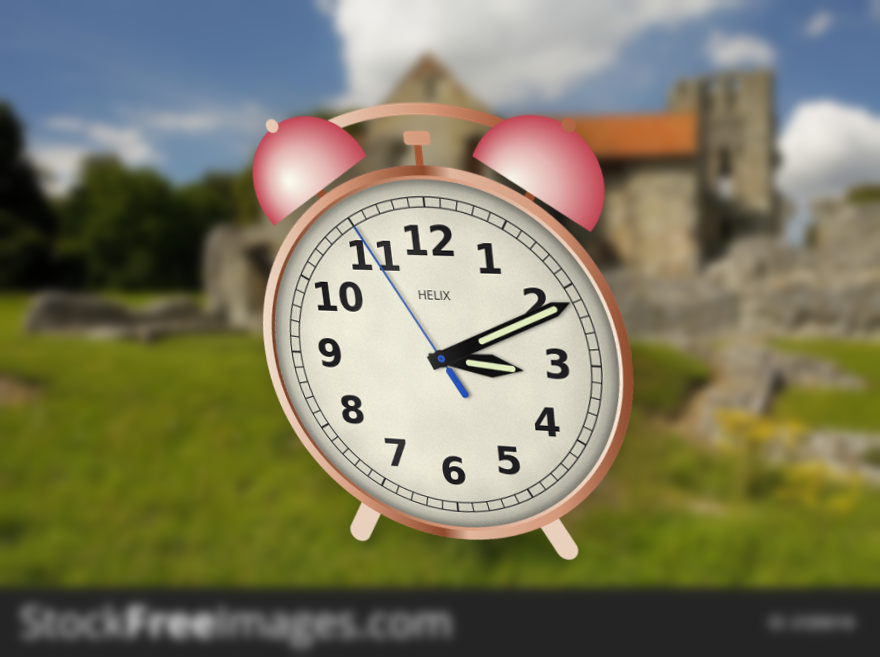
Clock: 3 h 10 min 55 s
